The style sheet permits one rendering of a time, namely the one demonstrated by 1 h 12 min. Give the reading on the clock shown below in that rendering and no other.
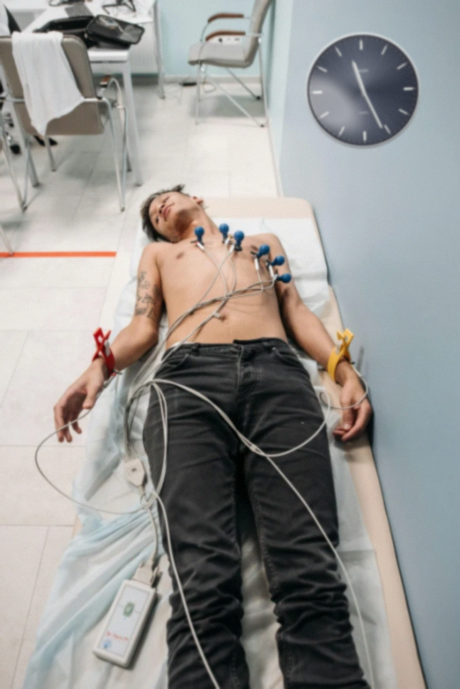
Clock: 11 h 26 min
